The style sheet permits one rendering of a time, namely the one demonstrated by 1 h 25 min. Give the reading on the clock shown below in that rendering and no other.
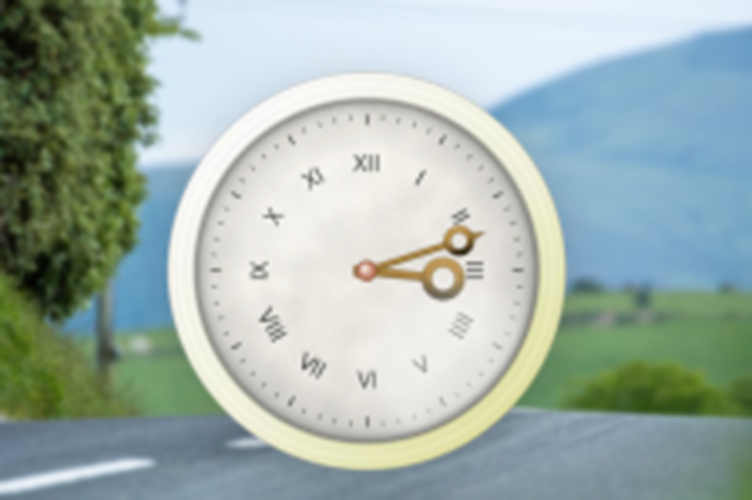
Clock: 3 h 12 min
